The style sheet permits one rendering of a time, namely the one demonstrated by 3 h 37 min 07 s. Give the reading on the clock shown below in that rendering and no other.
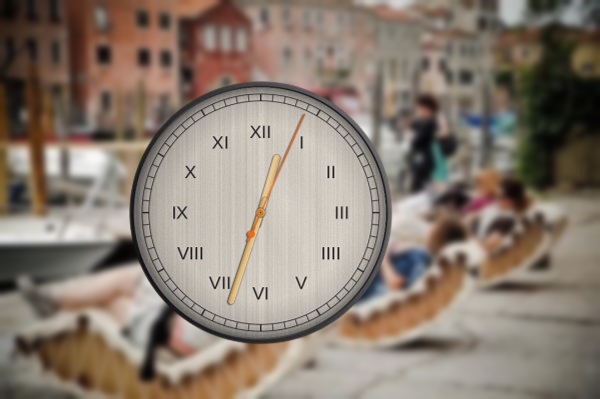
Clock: 12 h 33 min 04 s
